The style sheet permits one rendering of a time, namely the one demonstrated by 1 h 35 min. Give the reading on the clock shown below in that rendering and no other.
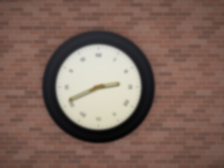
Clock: 2 h 41 min
